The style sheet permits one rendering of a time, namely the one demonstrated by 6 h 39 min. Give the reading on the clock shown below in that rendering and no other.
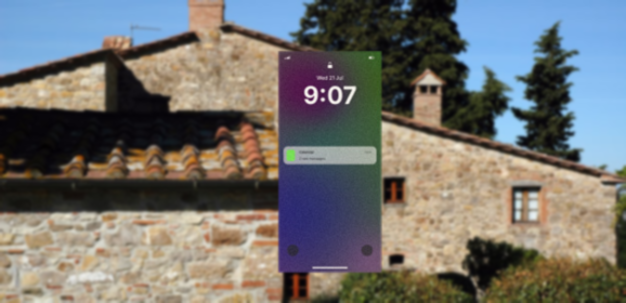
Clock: 9 h 07 min
